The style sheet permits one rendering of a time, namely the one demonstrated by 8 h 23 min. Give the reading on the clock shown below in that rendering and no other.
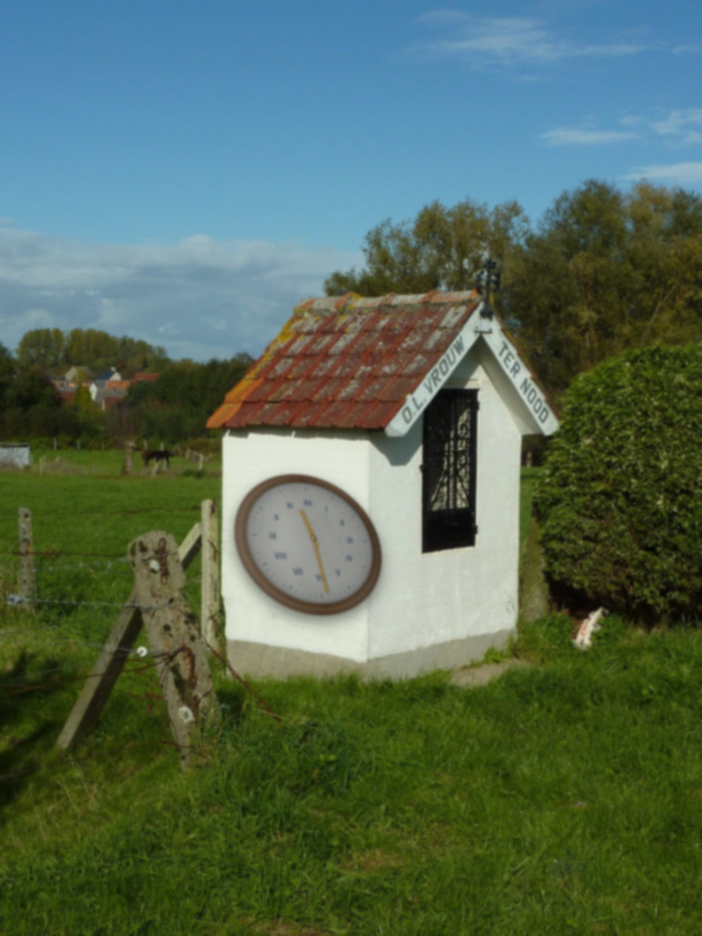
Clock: 11 h 29 min
